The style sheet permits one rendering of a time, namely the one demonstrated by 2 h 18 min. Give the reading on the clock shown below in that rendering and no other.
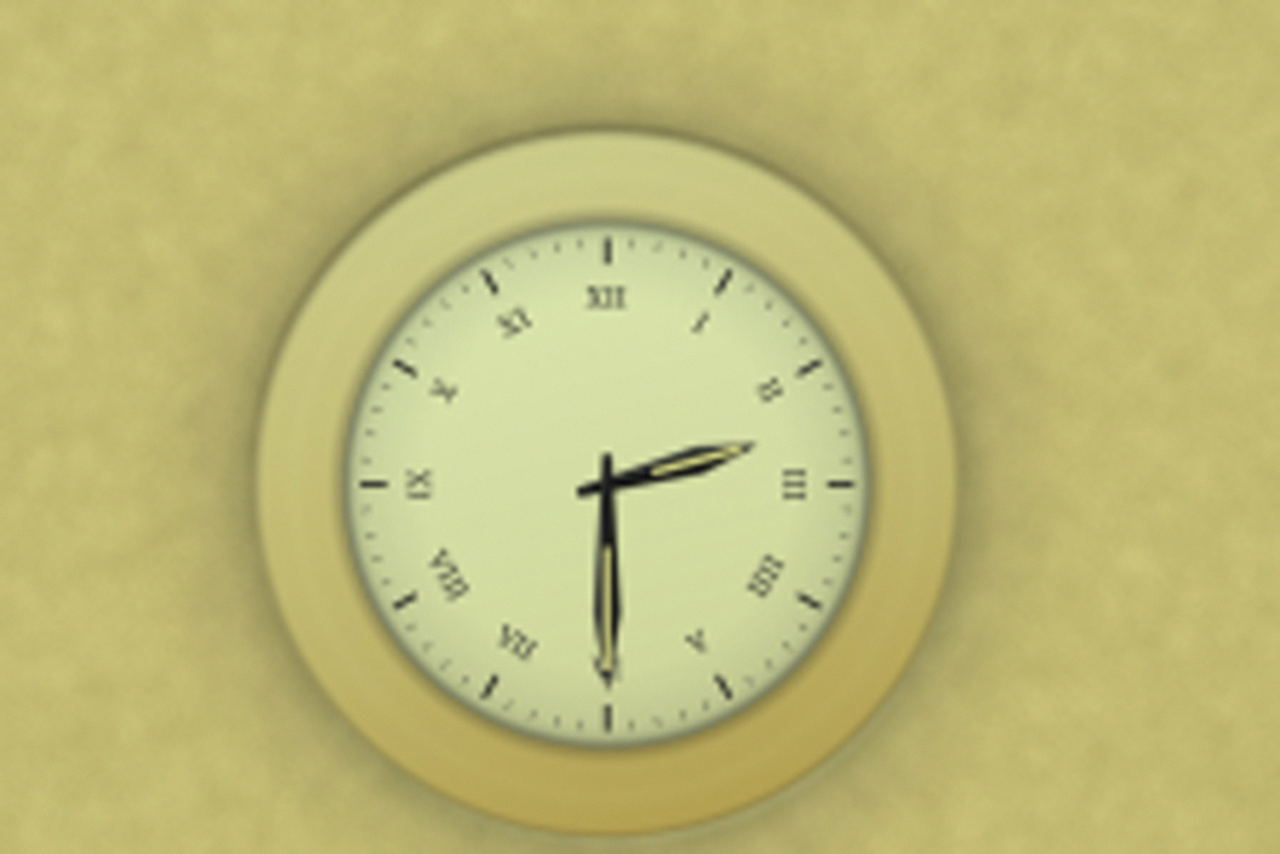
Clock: 2 h 30 min
